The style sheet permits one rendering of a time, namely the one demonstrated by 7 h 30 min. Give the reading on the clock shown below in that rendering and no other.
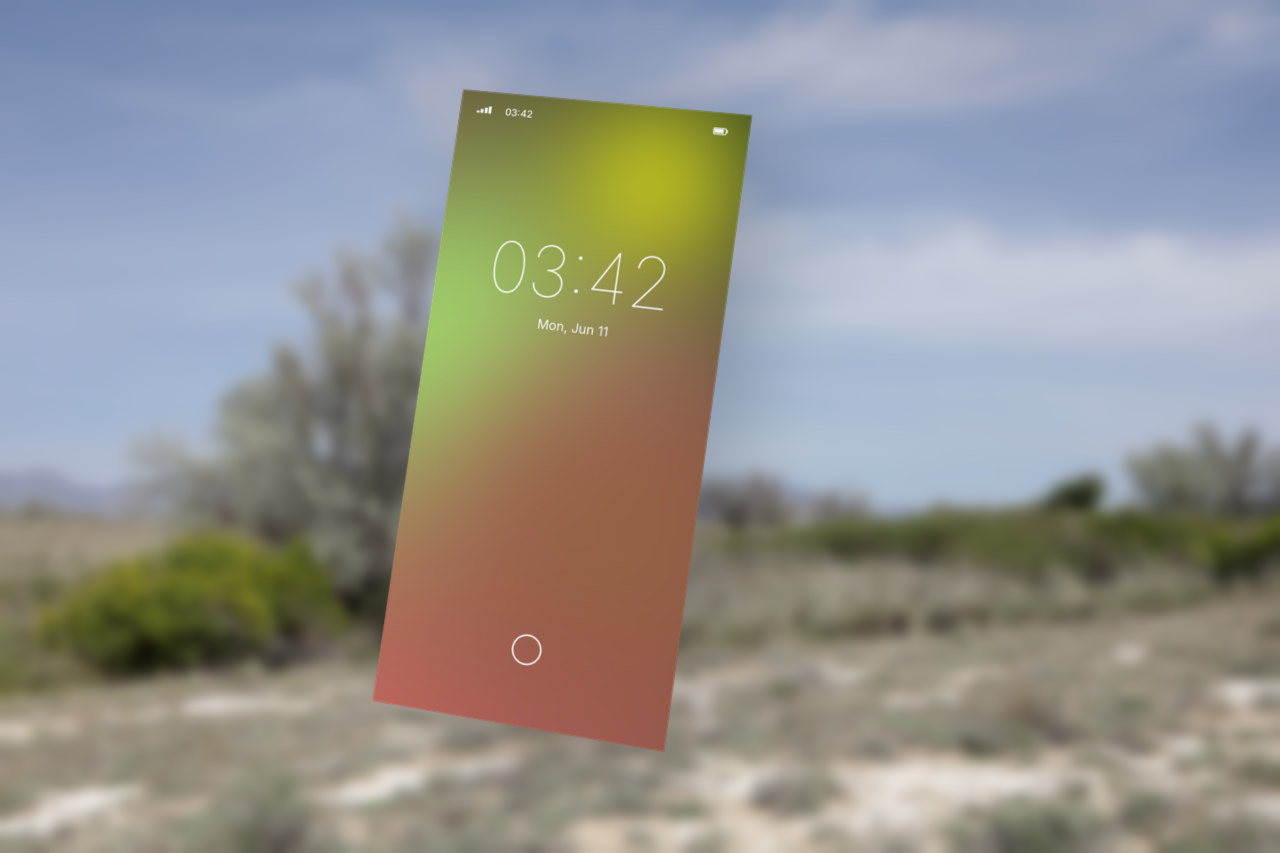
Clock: 3 h 42 min
